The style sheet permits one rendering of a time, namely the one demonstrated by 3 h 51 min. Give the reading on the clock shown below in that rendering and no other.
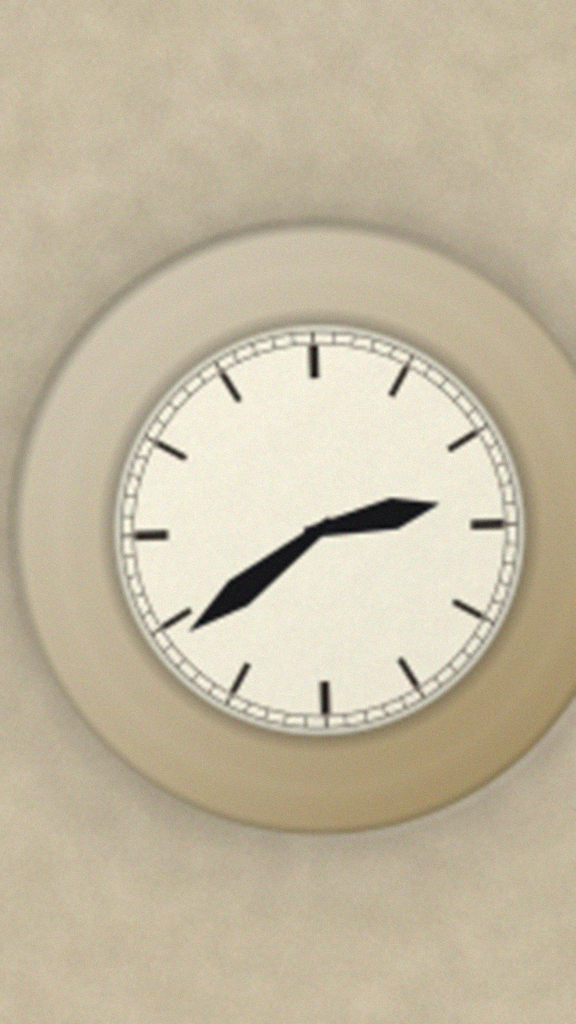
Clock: 2 h 39 min
